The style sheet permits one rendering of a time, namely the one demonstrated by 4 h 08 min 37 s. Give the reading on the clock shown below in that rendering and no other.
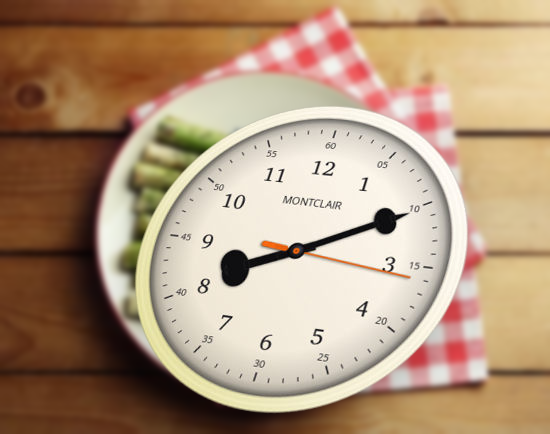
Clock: 8 h 10 min 16 s
